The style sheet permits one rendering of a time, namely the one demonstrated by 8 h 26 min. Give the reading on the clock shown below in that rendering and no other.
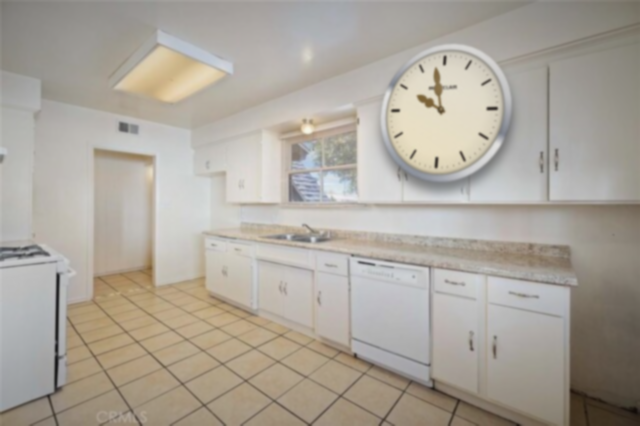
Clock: 9 h 58 min
